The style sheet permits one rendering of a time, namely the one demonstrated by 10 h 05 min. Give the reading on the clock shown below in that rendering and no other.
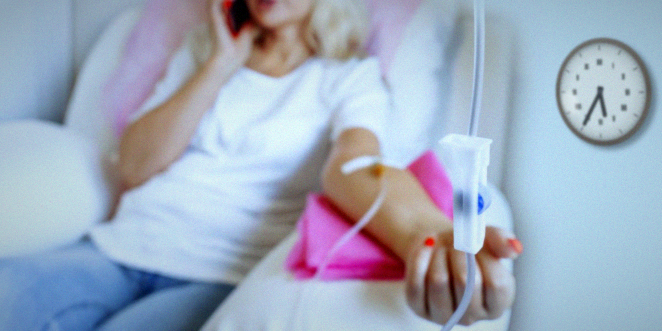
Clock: 5 h 35 min
